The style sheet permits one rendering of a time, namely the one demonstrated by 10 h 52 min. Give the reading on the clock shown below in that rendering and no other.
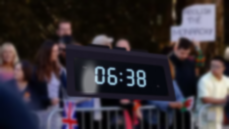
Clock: 6 h 38 min
